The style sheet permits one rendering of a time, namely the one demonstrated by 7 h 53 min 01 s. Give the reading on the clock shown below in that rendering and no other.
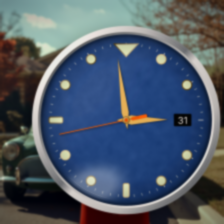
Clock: 2 h 58 min 43 s
